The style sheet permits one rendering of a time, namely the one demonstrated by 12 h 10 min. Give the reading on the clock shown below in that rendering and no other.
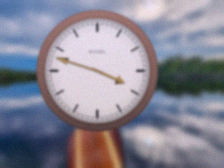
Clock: 3 h 48 min
